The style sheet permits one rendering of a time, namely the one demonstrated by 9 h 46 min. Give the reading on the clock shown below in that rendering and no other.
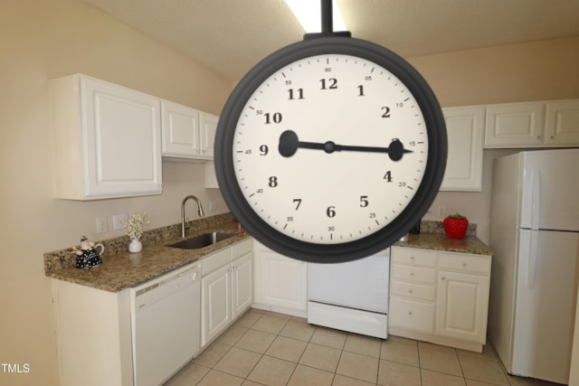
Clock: 9 h 16 min
